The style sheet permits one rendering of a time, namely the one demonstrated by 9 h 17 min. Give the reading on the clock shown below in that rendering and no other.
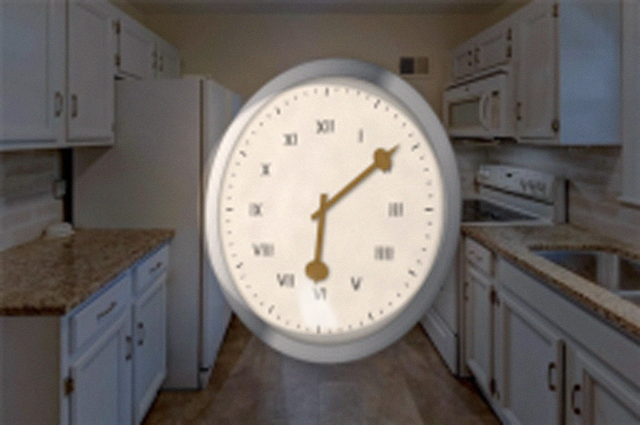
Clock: 6 h 09 min
